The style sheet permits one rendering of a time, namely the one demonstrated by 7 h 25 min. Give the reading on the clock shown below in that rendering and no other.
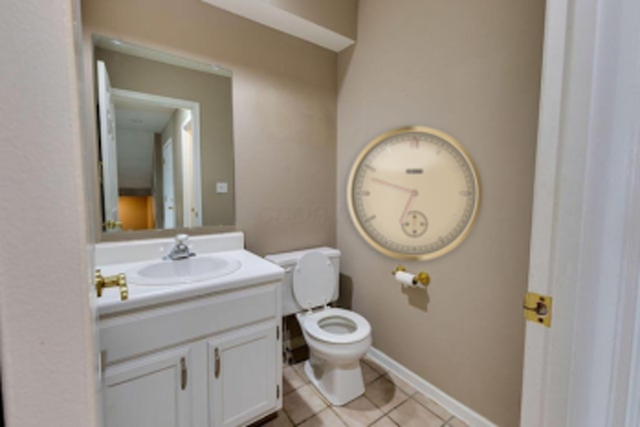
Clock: 6 h 48 min
